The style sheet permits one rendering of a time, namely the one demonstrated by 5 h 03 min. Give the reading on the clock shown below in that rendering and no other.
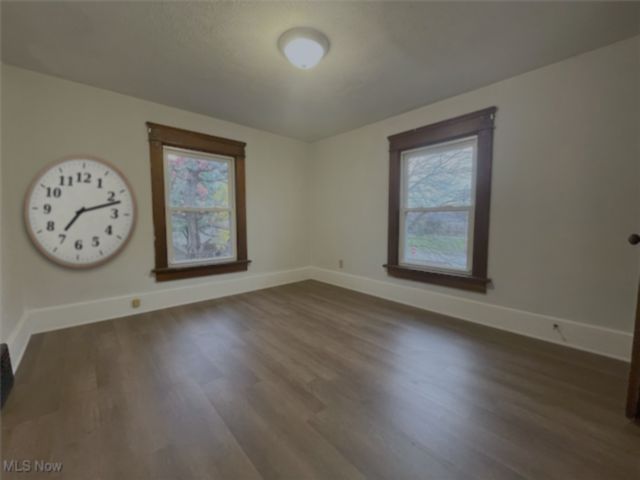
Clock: 7 h 12 min
